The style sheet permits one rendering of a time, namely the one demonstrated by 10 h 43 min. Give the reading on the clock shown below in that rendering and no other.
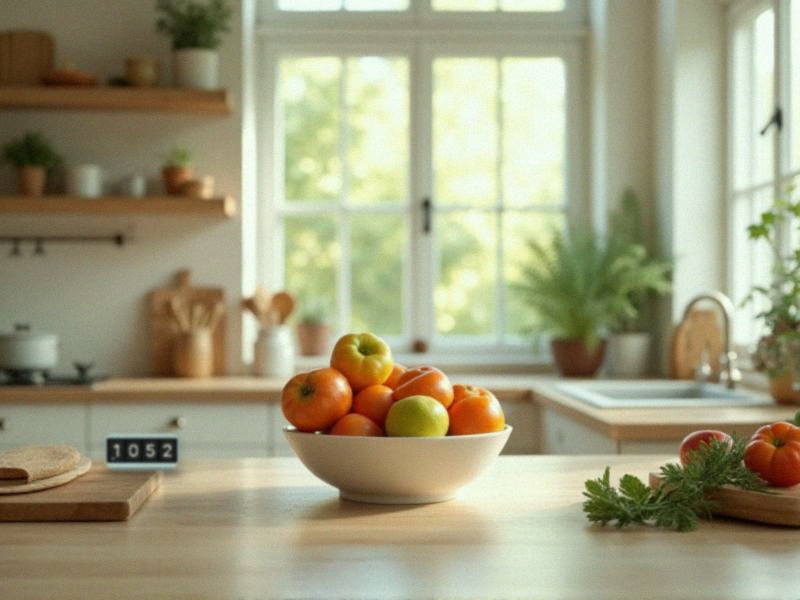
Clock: 10 h 52 min
